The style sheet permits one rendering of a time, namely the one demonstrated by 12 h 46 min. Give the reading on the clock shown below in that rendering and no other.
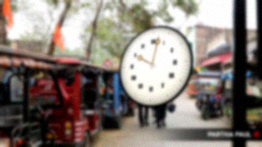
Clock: 10 h 02 min
